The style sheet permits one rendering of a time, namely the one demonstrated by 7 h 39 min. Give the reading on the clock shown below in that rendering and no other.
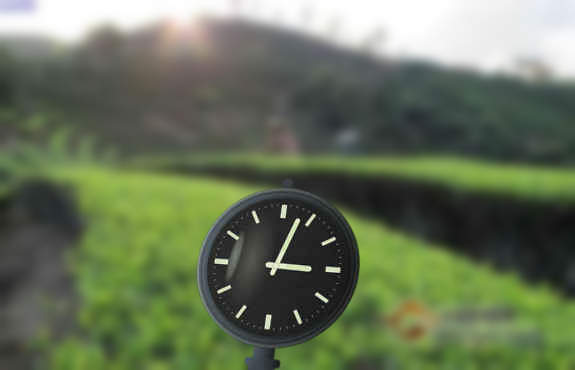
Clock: 3 h 03 min
